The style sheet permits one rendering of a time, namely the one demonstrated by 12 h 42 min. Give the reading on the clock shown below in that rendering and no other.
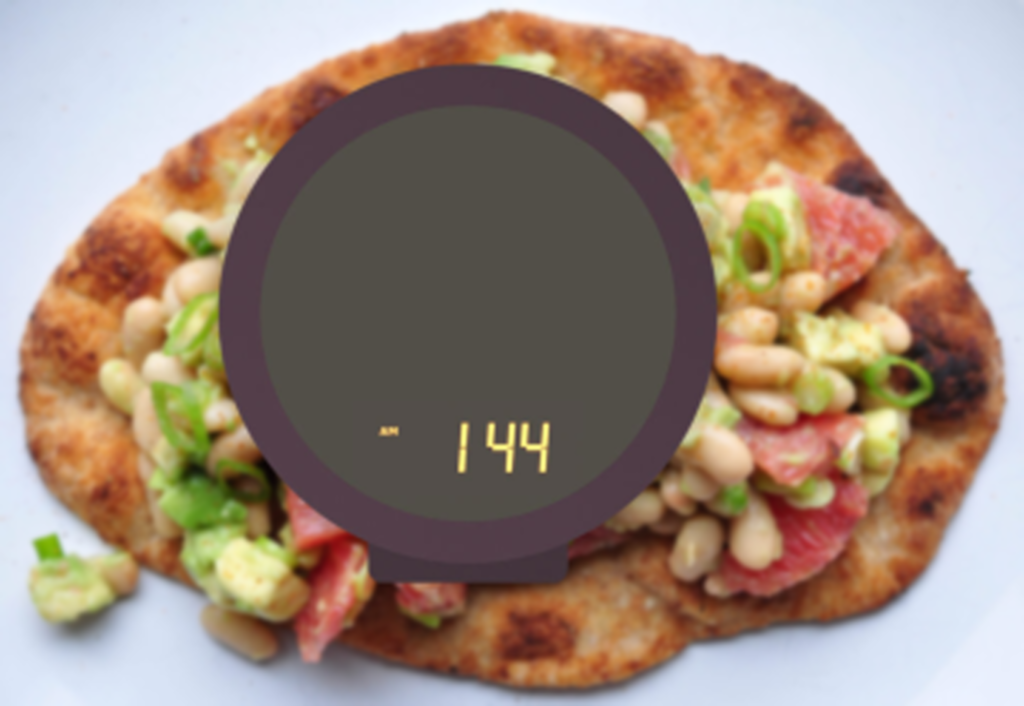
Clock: 1 h 44 min
